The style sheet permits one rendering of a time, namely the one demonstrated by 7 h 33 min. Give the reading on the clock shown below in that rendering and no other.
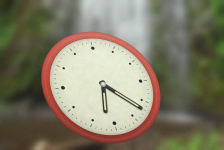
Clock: 6 h 22 min
